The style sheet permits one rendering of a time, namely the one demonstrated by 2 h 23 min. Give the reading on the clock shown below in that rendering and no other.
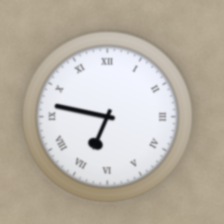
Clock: 6 h 47 min
